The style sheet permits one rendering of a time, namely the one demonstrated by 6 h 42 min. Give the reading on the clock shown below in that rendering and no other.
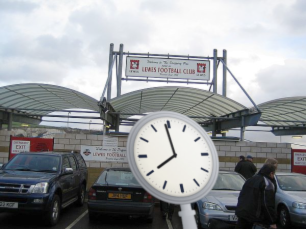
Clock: 7 h 59 min
